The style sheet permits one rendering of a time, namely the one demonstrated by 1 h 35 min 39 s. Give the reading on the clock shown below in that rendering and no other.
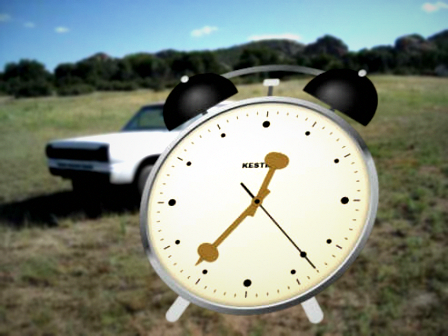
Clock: 12 h 36 min 23 s
